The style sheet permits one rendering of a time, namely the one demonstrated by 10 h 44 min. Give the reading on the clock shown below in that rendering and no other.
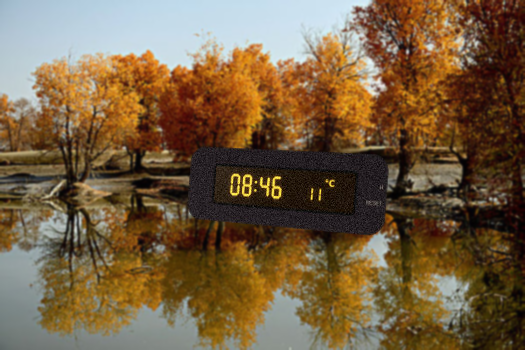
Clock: 8 h 46 min
